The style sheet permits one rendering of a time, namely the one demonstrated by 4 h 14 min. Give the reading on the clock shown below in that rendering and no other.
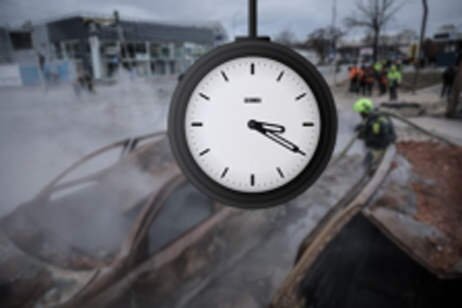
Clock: 3 h 20 min
